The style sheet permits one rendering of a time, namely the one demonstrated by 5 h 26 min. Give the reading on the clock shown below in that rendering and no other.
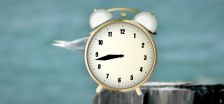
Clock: 8 h 43 min
